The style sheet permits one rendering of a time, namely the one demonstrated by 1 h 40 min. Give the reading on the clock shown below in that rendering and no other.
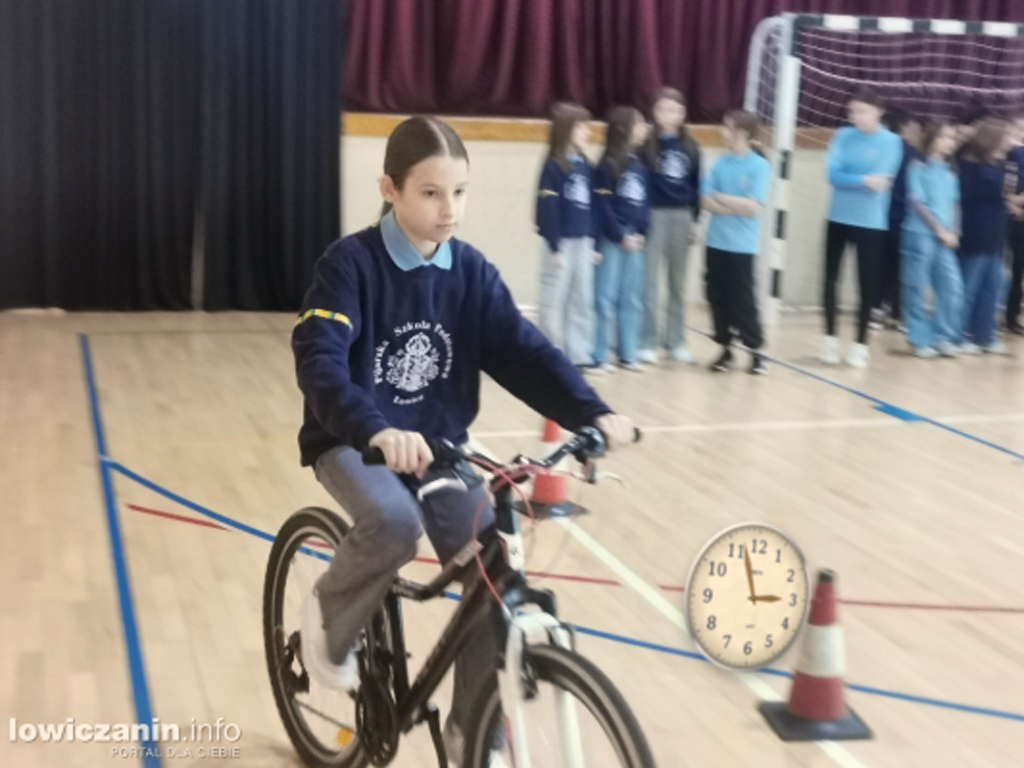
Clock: 2 h 57 min
